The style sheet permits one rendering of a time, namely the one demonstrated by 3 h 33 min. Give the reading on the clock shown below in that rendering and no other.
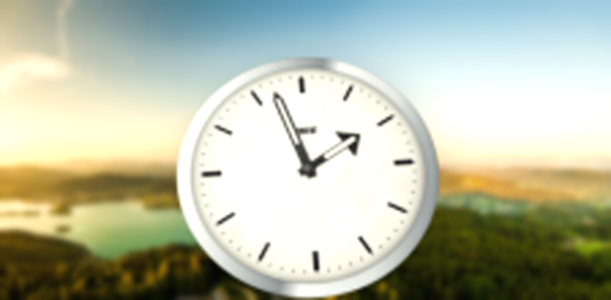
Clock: 1 h 57 min
